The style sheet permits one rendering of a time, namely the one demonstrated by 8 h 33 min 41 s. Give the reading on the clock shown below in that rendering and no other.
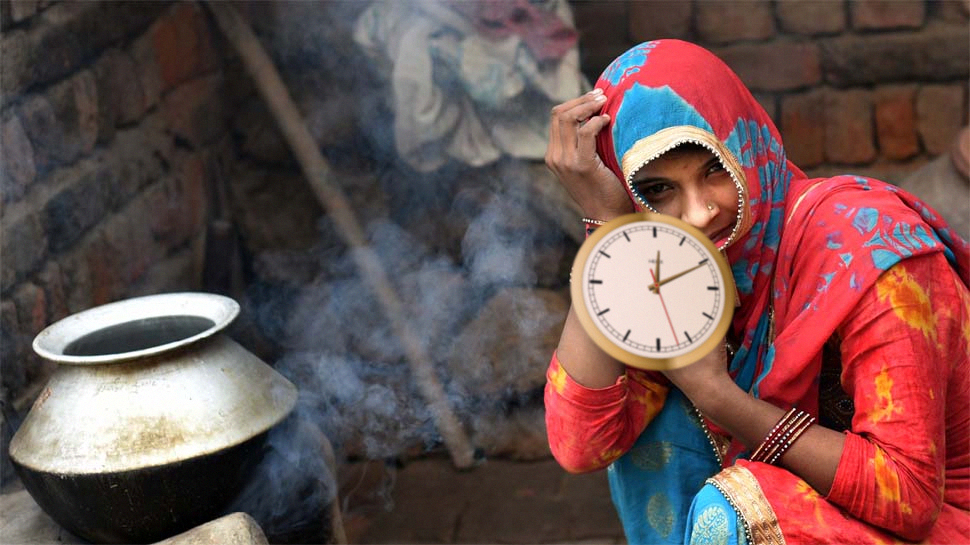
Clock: 12 h 10 min 27 s
